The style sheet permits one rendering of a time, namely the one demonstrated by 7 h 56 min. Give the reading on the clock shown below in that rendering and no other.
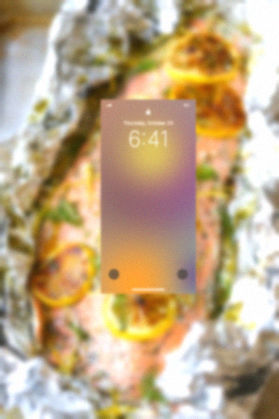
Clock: 6 h 41 min
